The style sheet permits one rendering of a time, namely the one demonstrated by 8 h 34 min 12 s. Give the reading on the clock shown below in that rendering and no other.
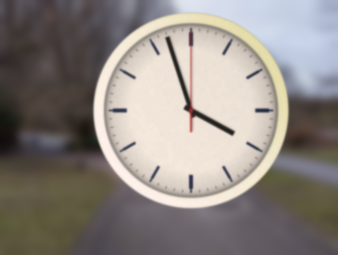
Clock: 3 h 57 min 00 s
